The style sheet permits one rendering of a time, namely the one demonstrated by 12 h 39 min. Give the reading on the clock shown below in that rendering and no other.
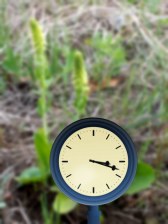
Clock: 3 h 18 min
